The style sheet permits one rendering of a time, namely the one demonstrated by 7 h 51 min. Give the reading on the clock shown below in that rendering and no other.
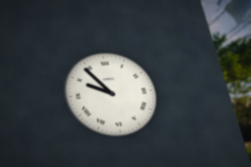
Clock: 9 h 54 min
